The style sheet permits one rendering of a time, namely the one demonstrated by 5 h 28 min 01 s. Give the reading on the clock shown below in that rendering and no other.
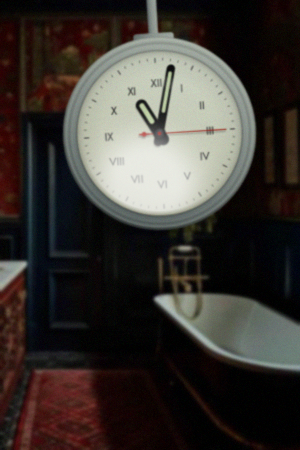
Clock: 11 h 02 min 15 s
